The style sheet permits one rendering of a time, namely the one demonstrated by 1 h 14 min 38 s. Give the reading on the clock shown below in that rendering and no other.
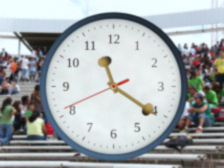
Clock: 11 h 20 min 41 s
